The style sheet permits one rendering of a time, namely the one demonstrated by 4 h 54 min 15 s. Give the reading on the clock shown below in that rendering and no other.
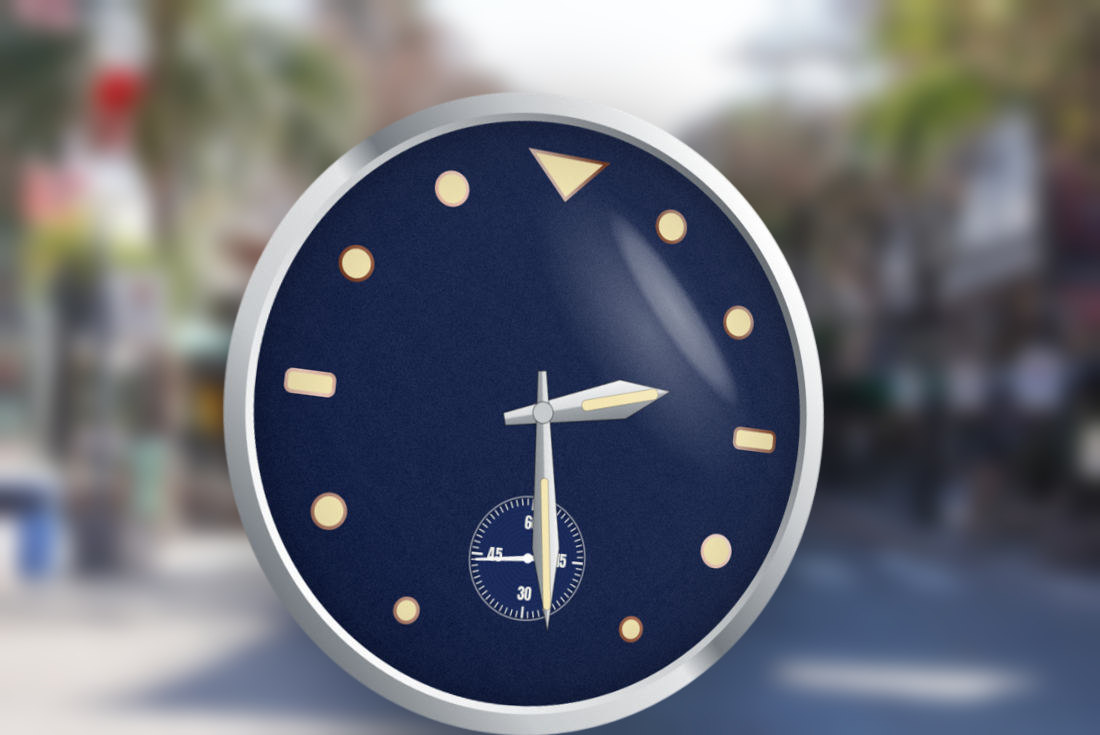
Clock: 2 h 28 min 44 s
